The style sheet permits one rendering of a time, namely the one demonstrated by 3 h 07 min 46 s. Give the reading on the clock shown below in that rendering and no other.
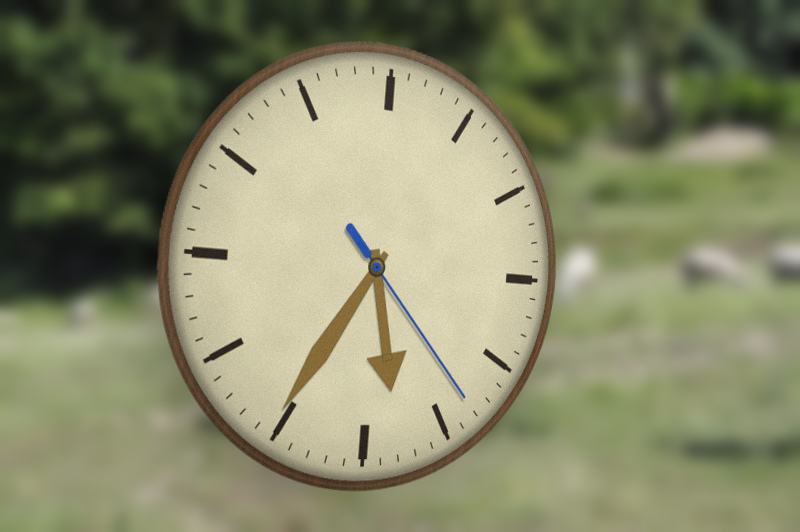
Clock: 5 h 35 min 23 s
